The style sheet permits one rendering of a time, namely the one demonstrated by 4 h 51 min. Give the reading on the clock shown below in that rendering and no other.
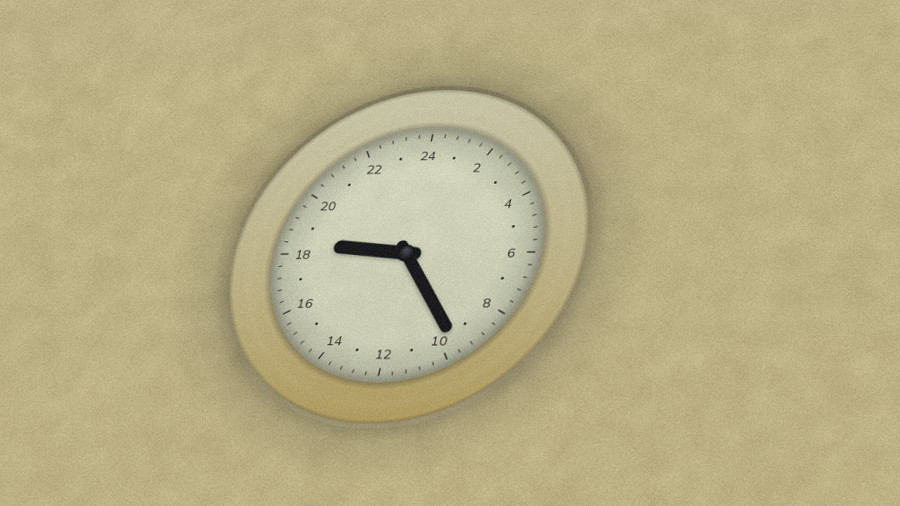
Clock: 18 h 24 min
